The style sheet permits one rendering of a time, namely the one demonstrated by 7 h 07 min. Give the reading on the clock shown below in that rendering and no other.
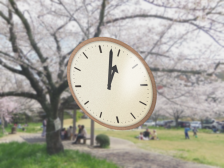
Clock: 1 h 03 min
